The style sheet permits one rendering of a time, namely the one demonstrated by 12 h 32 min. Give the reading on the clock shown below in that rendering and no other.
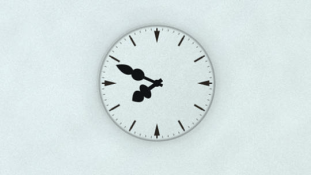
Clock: 7 h 49 min
